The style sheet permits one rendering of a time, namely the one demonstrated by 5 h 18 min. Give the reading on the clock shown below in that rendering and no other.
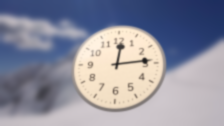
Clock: 12 h 14 min
